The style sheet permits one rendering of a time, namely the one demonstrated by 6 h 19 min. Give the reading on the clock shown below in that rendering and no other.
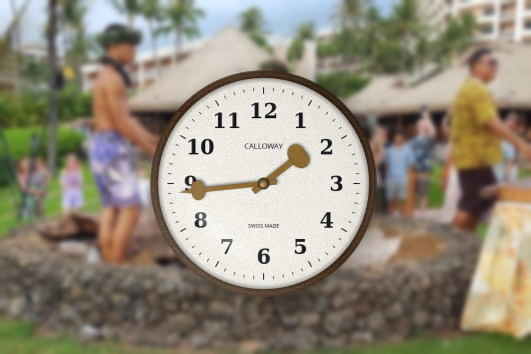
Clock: 1 h 44 min
